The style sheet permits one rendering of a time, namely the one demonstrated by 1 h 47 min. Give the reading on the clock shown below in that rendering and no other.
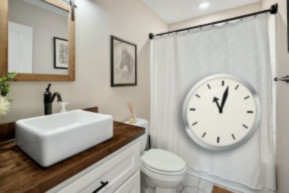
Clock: 11 h 02 min
